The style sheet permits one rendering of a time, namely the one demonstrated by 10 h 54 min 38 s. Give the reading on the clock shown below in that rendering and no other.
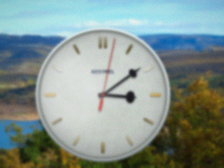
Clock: 3 h 09 min 02 s
